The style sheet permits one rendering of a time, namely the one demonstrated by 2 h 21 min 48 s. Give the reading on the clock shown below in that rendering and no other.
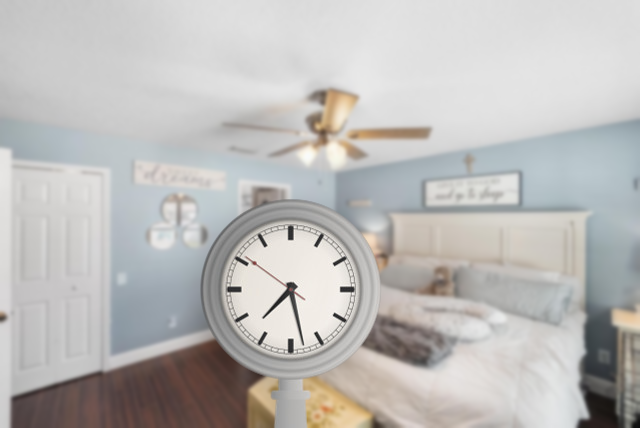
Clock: 7 h 27 min 51 s
